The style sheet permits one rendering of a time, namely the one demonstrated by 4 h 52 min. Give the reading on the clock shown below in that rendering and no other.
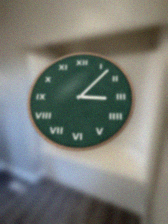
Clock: 3 h 07 min
